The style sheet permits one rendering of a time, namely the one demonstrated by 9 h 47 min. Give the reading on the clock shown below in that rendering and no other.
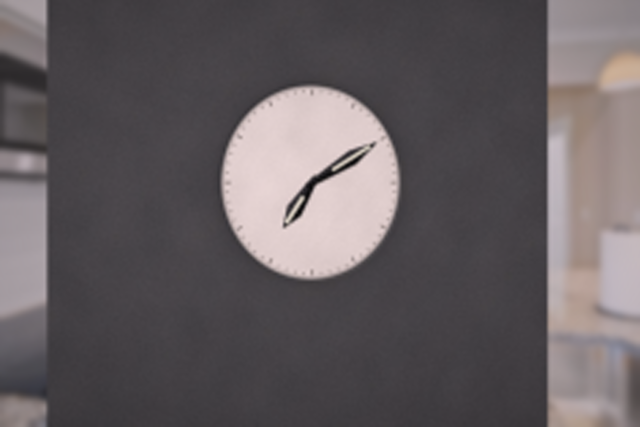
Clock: 7 h 10 min
